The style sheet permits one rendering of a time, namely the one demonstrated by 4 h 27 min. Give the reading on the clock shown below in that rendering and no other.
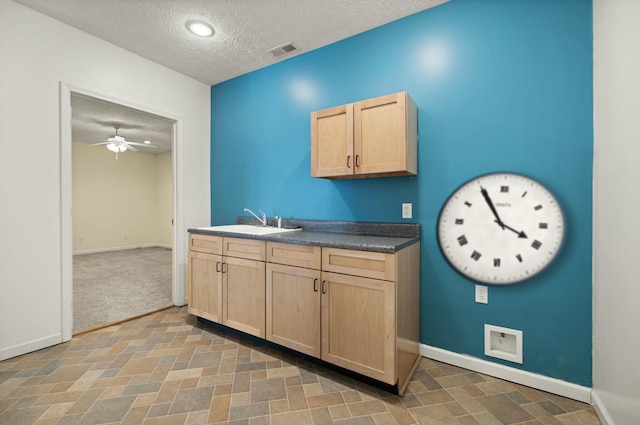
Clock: 3 h 55 min
